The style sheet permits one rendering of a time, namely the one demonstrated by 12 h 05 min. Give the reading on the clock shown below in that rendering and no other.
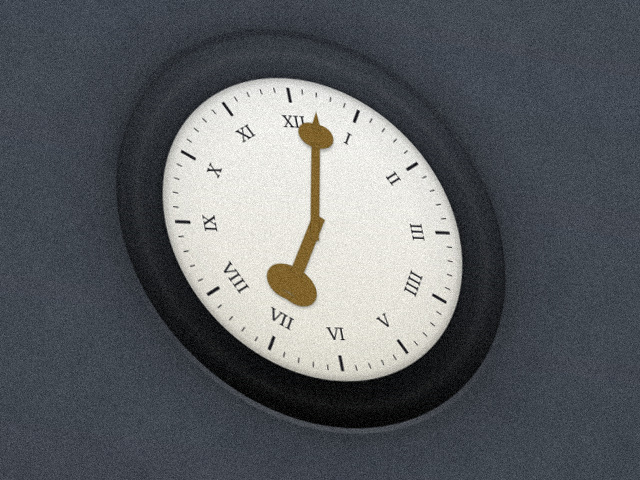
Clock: 7 h 02 min
